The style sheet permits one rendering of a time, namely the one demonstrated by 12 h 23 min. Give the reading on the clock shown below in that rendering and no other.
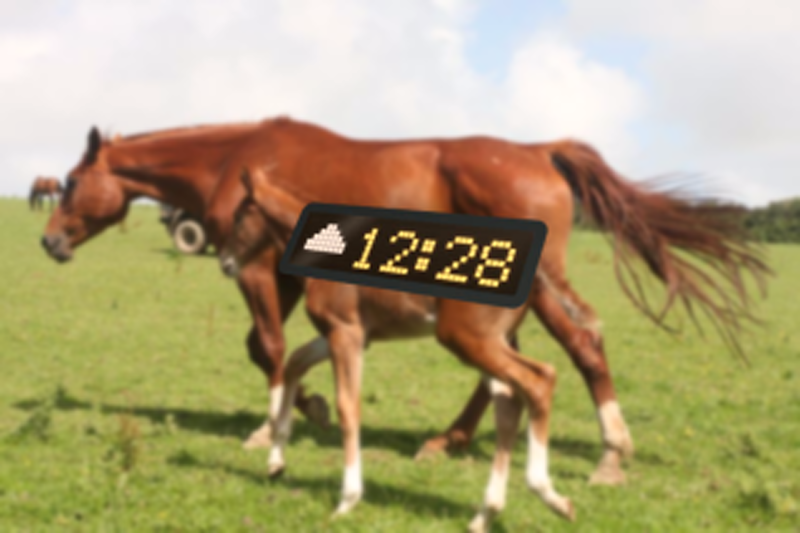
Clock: 12 h 28 min
